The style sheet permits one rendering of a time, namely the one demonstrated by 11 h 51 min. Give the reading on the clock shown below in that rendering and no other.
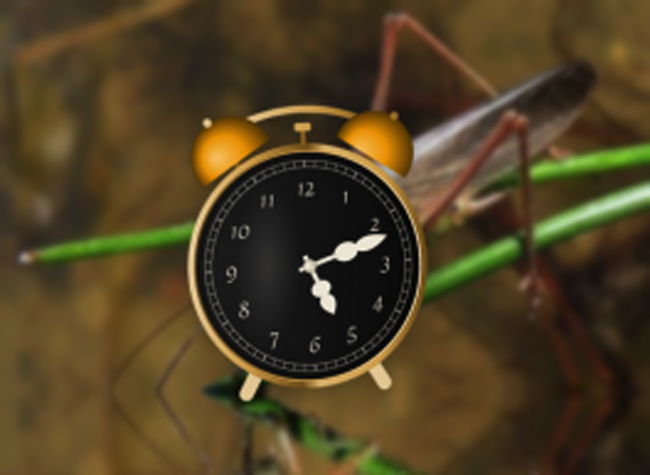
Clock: 5 h 12 min
